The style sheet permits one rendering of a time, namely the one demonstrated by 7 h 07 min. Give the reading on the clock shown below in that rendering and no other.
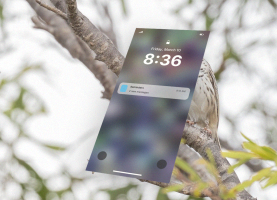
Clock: 8 h 36 min
